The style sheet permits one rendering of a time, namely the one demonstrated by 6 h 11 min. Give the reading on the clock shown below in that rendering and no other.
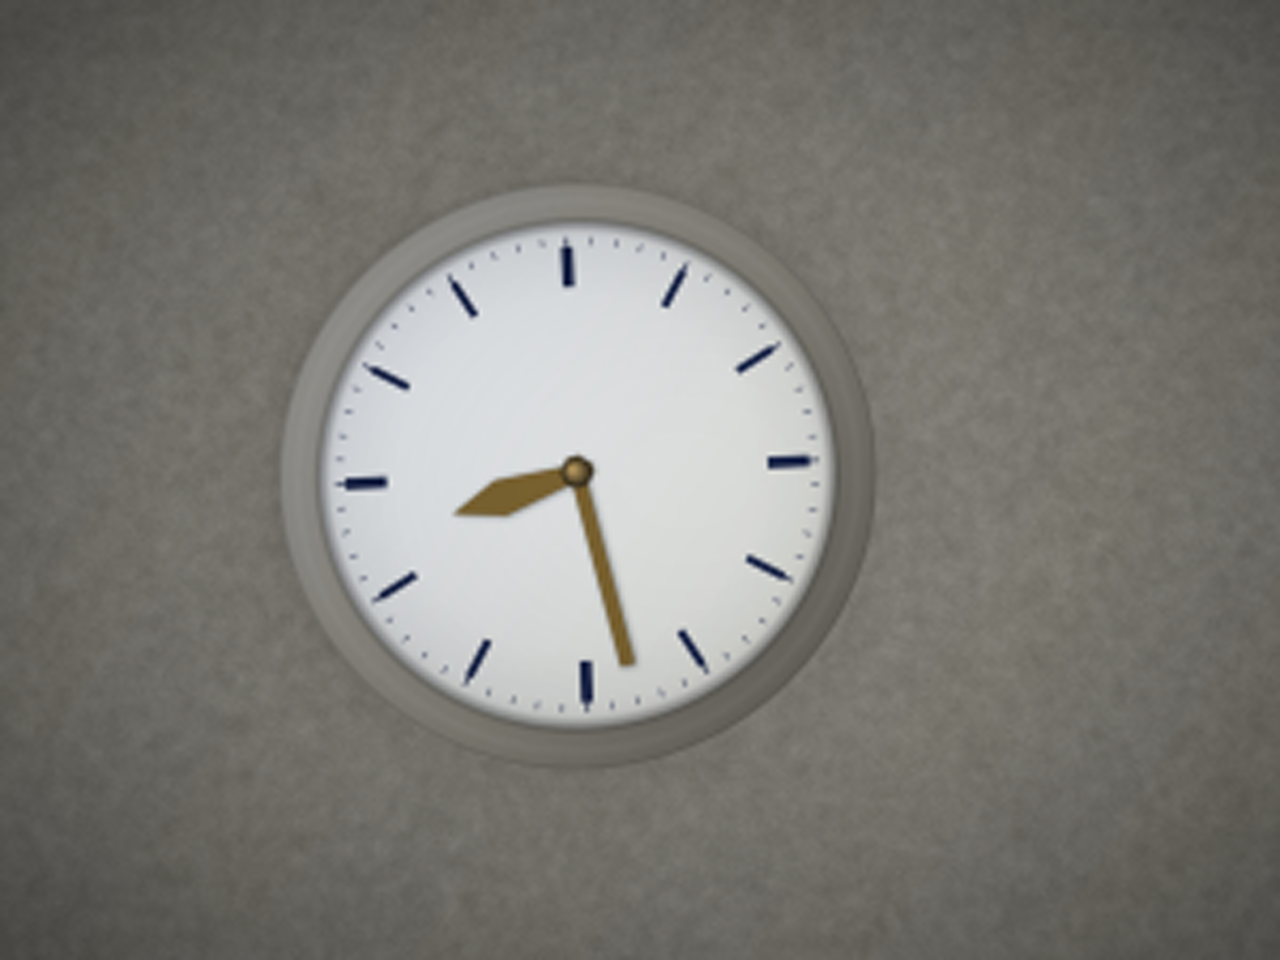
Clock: 8 h 28 min
